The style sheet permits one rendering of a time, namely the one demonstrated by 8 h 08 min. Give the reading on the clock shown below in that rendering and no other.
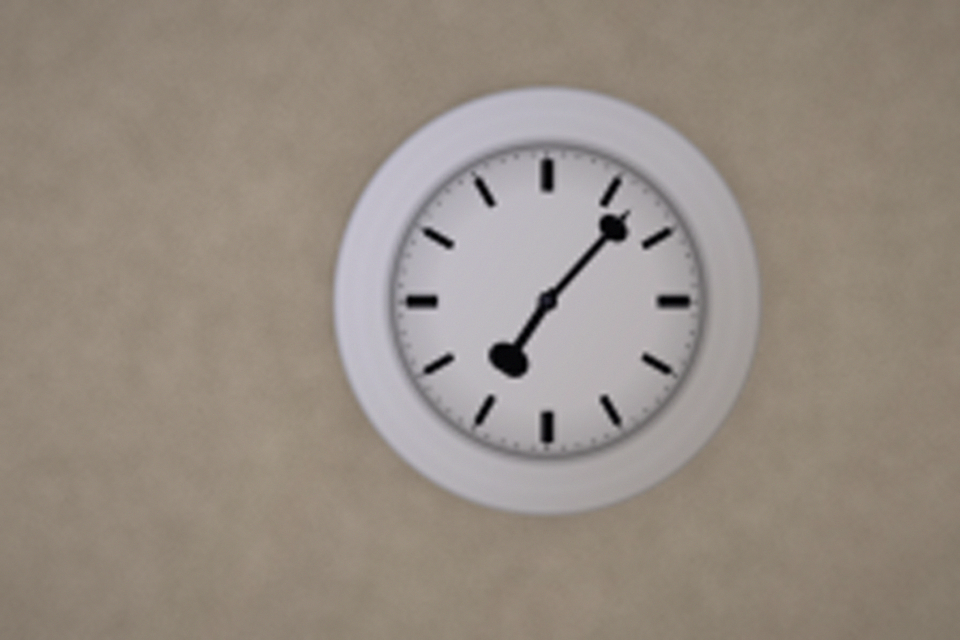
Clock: 7 h 07 min
